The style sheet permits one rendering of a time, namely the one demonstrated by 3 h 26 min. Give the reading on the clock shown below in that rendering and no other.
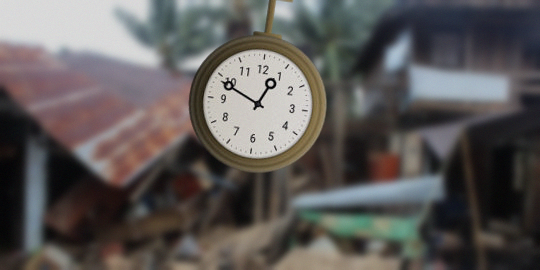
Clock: 12 h 49 min
